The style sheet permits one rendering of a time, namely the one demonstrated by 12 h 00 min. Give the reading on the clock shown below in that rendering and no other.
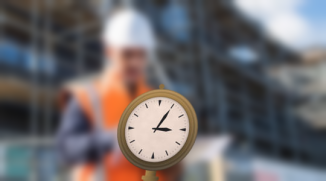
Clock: 3 h 05 min
